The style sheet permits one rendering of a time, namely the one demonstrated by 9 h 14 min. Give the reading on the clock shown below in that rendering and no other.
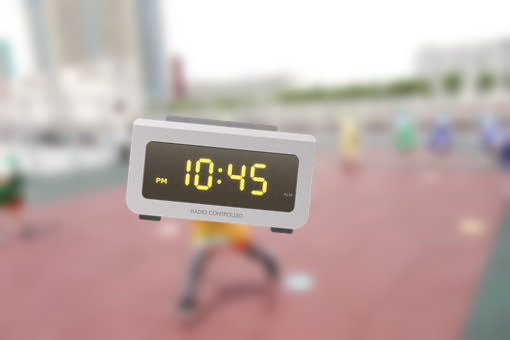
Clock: 10 h 45 min
